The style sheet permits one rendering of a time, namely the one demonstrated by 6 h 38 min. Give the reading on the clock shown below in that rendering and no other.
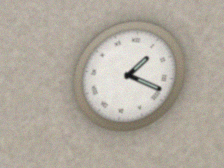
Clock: 1 h 18 min
